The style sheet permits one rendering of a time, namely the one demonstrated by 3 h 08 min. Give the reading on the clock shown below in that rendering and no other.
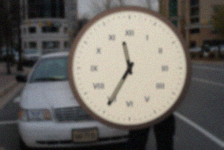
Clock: 11 h 35 min
